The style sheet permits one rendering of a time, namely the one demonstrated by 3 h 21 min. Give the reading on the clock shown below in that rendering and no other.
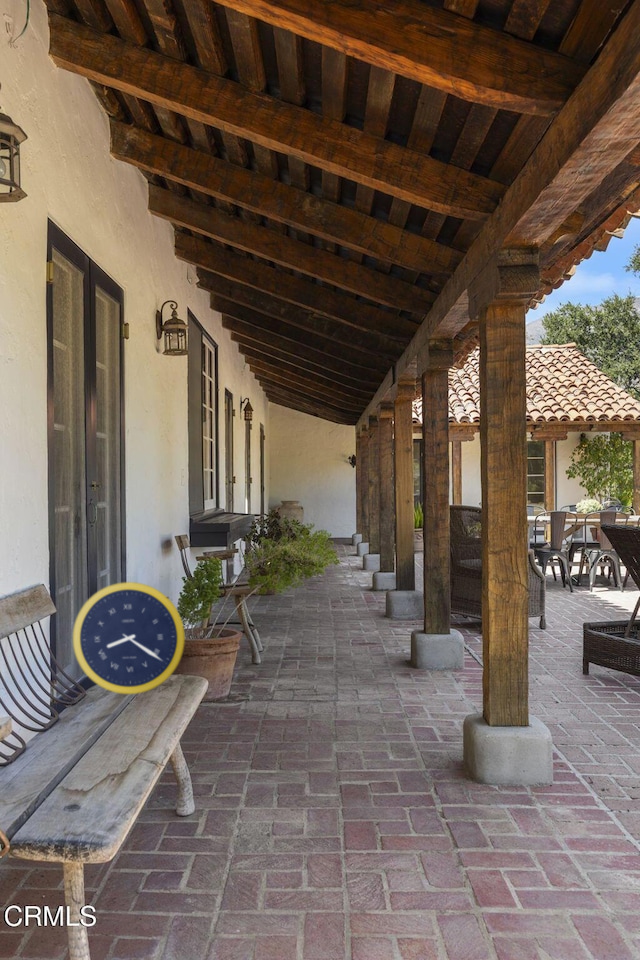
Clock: 8 h 21 min
